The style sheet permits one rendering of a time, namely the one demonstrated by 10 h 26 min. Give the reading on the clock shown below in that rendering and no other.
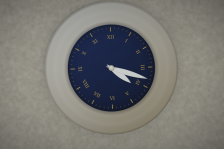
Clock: 4 h 18 min
